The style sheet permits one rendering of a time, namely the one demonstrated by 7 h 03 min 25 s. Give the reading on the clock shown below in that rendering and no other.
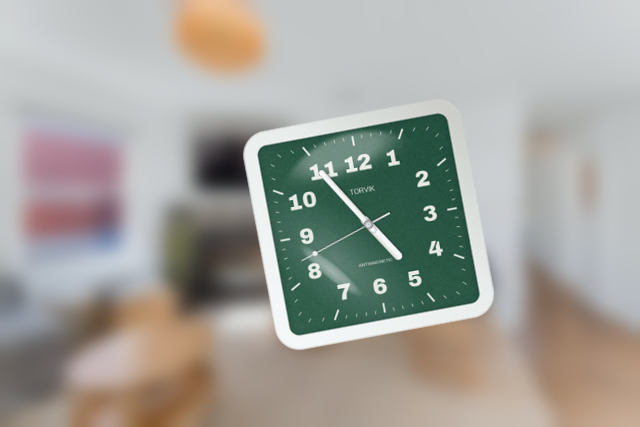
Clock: 4 h 54 min 42 s
